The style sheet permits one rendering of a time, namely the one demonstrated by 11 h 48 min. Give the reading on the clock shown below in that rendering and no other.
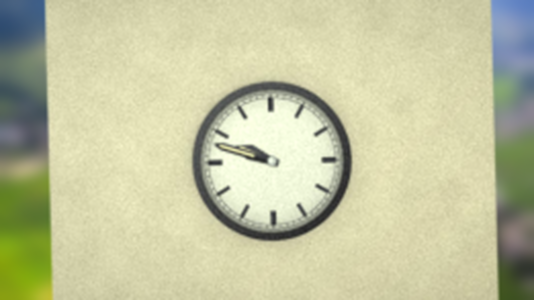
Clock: 9 h 48 min
